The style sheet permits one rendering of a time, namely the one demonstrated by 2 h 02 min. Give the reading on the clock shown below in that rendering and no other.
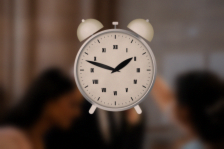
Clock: 1 h 48 min
